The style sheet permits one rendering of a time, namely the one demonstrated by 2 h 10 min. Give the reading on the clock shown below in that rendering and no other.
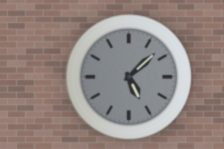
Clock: 5 h 08 min
